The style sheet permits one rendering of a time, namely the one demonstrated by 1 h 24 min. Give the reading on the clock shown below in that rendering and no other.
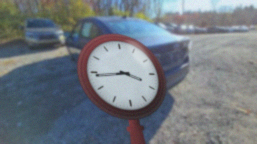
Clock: 3 h 44 min
